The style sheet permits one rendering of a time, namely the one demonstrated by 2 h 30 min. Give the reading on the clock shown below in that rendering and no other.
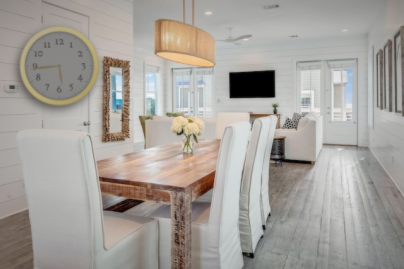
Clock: 5 h 44 min
